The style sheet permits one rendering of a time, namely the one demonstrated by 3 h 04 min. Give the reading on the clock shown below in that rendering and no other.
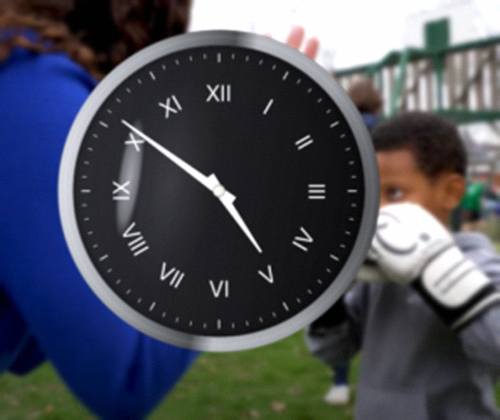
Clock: 4 h 51 min
